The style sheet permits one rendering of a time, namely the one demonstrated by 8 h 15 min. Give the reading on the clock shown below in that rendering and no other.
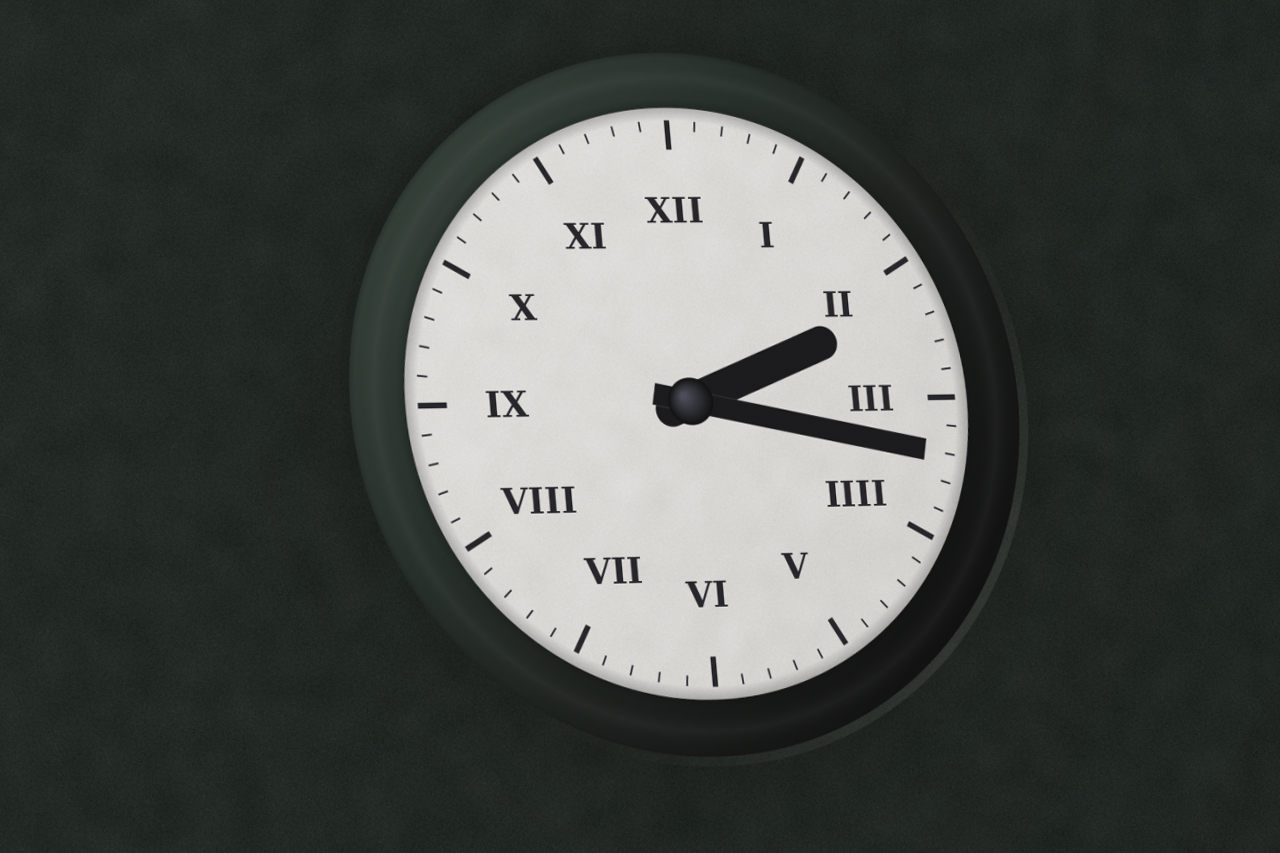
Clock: 2 h 17 min
